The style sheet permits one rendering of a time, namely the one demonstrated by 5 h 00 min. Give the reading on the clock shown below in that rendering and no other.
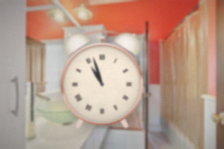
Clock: 10 h 57 min
